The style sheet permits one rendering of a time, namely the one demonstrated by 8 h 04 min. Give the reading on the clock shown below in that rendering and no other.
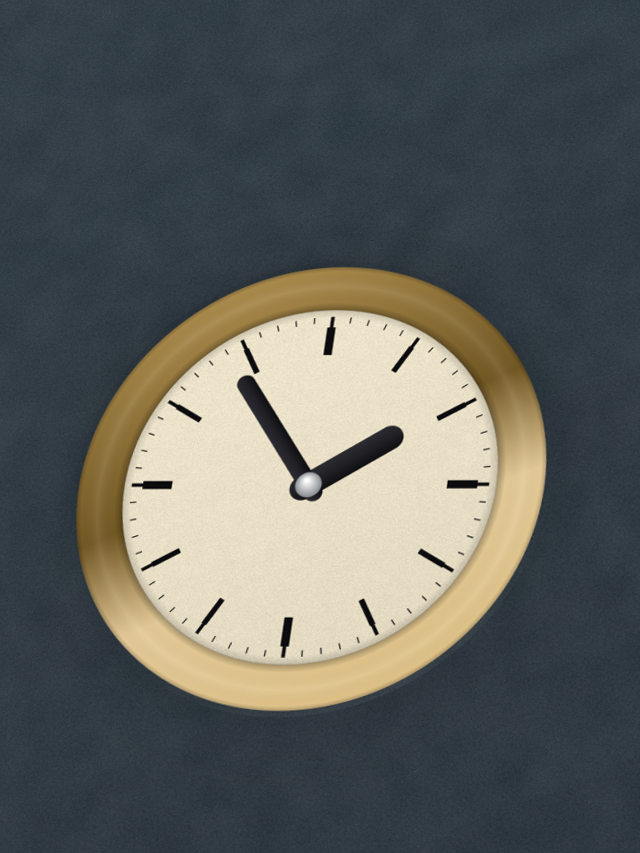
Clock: 1 h 54 min
